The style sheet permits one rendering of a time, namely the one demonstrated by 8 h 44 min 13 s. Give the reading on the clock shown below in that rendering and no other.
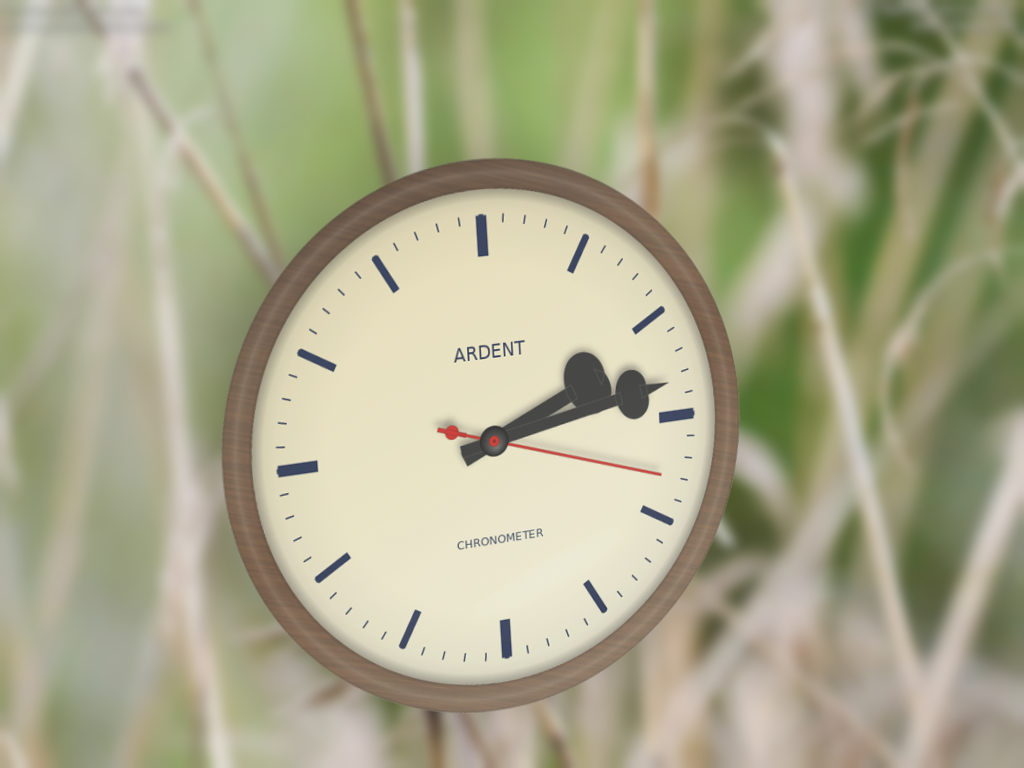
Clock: 2 h 13 min 18 s
